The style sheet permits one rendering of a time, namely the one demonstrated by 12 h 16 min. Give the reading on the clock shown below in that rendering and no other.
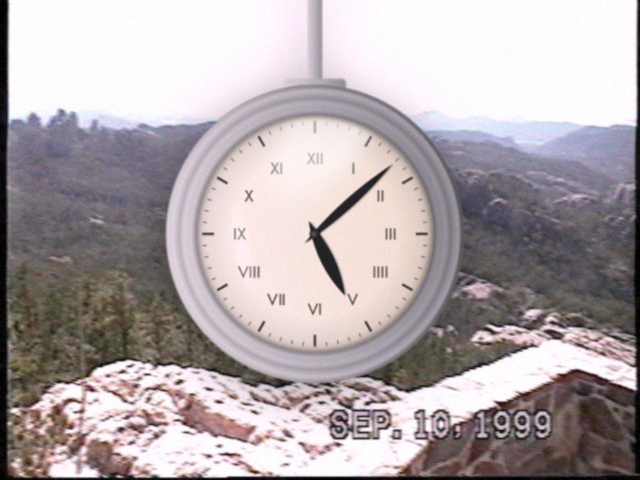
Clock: 5 h 08 min
